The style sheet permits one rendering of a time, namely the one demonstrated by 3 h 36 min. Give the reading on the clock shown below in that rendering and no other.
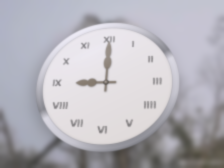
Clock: 9 h 00 min
